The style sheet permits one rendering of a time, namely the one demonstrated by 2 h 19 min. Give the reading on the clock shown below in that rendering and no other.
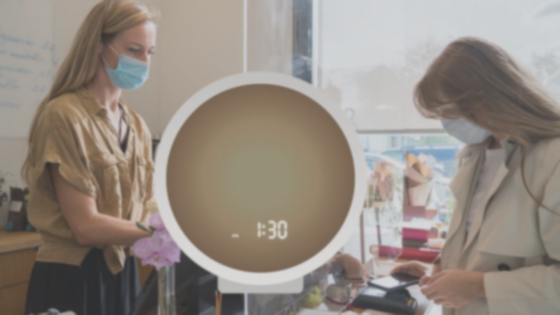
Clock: 1 h 30 min
